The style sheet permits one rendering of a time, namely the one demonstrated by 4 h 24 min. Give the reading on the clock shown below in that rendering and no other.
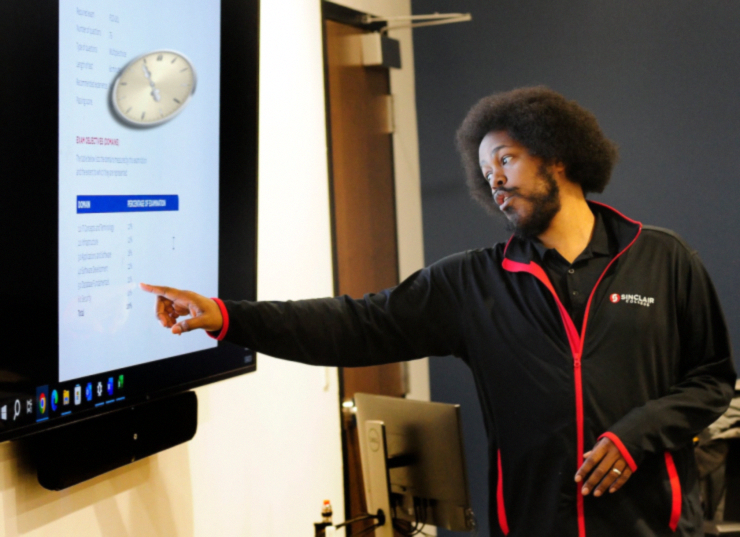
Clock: 4 h 54 min
